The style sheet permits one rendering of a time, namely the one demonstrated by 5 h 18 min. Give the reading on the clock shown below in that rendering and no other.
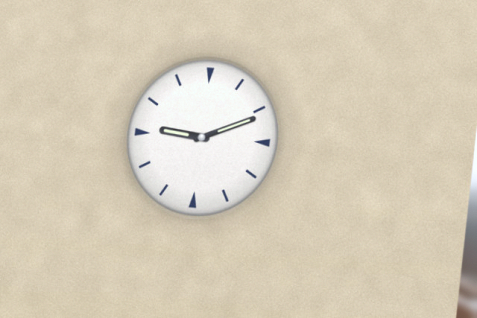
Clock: 9 h 11 min
